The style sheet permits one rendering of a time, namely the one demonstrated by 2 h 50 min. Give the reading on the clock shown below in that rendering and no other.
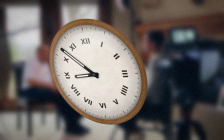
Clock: 8 h 52 min
